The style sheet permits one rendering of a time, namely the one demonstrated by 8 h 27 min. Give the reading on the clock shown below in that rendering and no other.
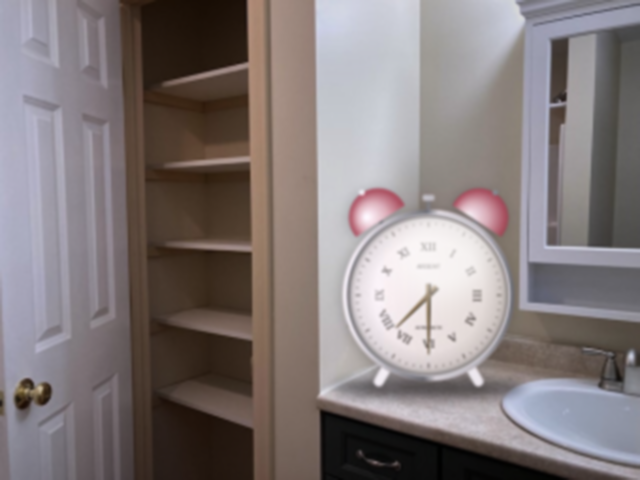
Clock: 7 h 30 min
